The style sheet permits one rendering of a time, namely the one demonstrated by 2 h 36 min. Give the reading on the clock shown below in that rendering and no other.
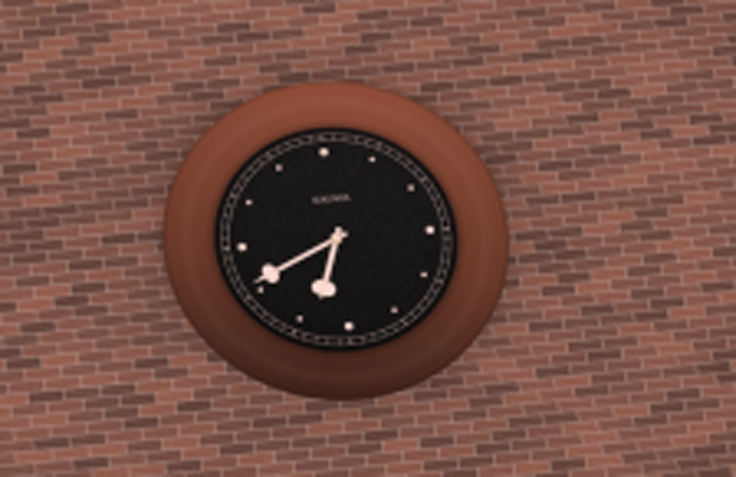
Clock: 6 h 41 min
